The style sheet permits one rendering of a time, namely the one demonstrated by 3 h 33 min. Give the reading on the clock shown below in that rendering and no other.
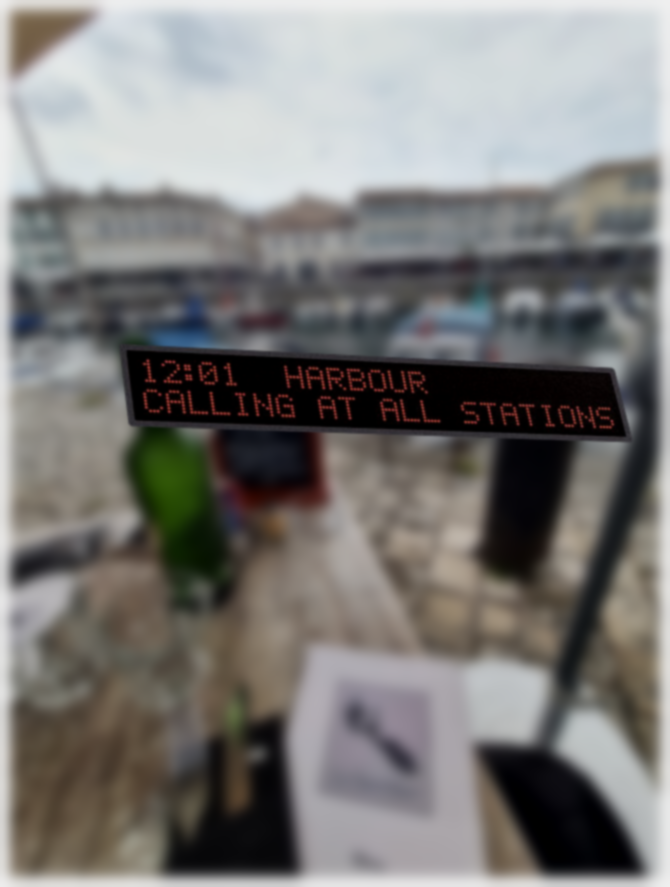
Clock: 12 h 01 min
